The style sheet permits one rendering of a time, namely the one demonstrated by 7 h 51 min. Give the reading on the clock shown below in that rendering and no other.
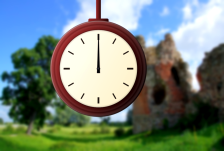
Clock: 12 h 00 min
